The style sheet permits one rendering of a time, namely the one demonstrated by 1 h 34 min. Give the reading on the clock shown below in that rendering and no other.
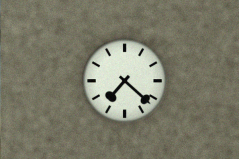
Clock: 7 h 22 min
